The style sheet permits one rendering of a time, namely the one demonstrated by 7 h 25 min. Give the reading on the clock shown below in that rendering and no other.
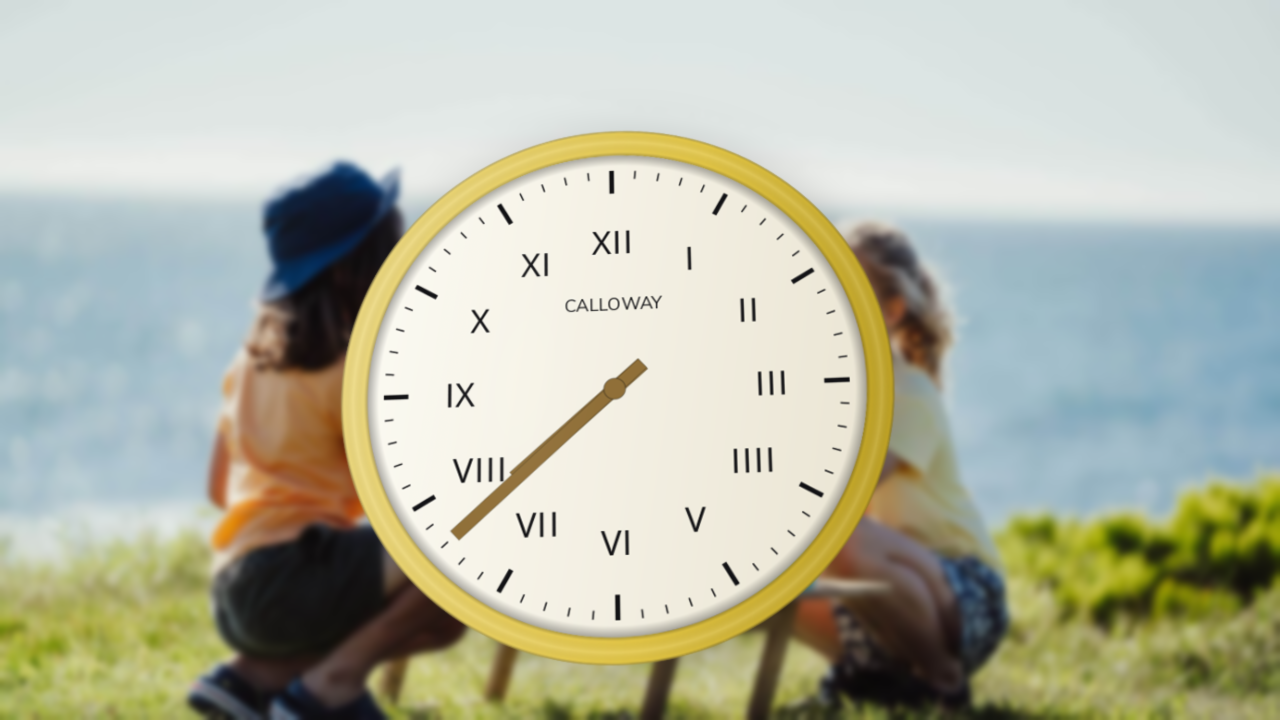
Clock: 7 h 38 min
